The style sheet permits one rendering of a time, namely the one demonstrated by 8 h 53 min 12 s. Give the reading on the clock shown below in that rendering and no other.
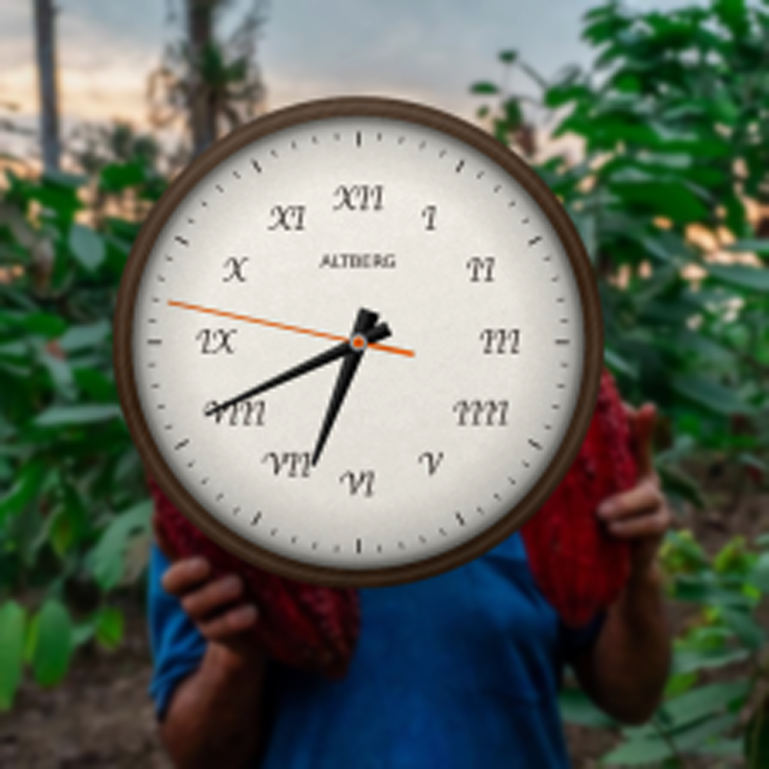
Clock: 6 h 40 min 47 s
